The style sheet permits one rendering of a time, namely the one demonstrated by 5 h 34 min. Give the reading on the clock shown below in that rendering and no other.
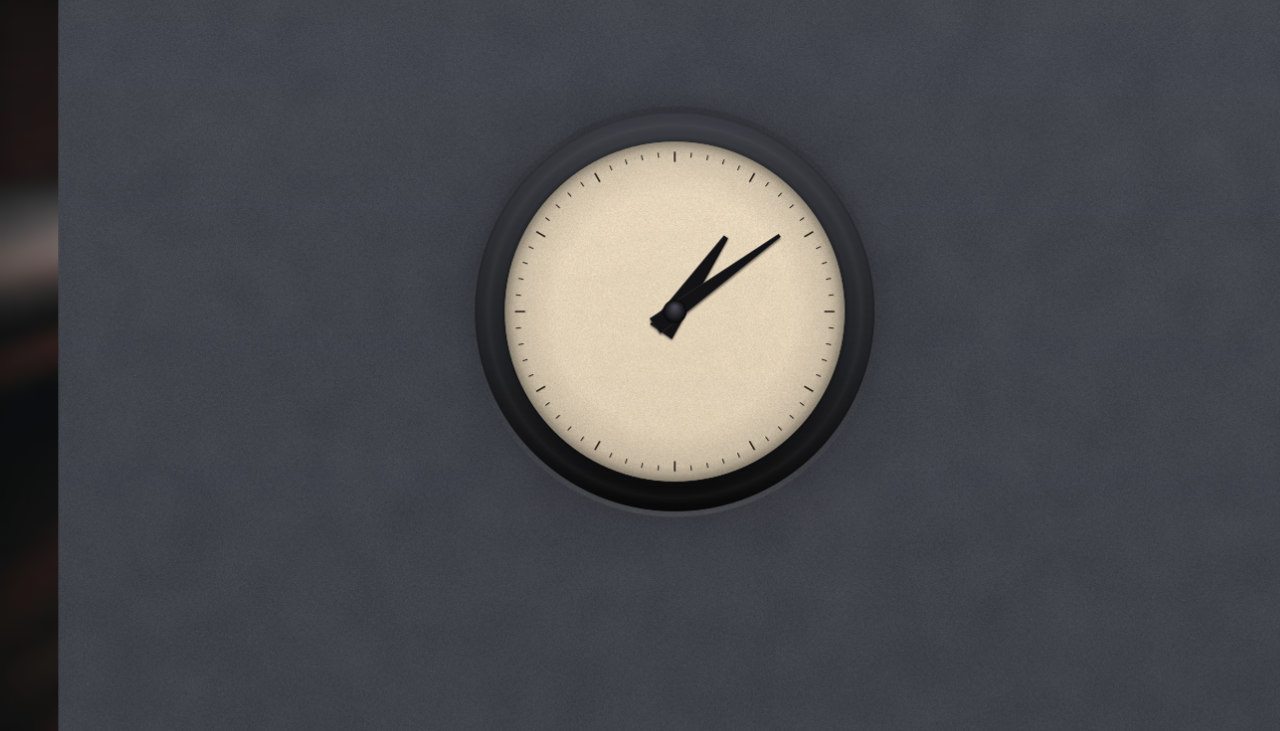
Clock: 1 h 09 min
